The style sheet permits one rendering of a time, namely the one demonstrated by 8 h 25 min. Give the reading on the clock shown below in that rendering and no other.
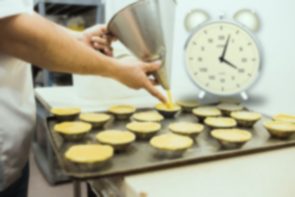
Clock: 4 h 03 min
